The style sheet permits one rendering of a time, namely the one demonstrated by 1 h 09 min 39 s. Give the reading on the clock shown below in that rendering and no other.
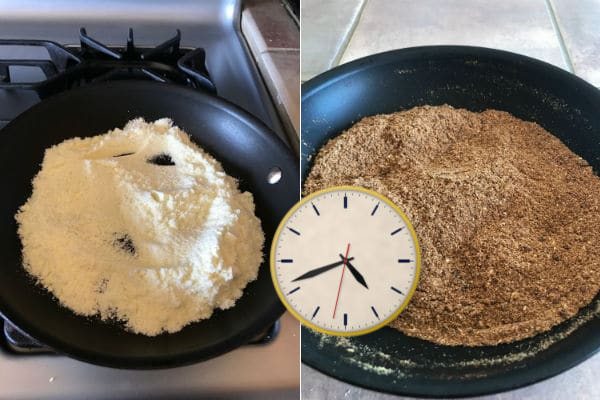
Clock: 4 h 41 min 32 s
